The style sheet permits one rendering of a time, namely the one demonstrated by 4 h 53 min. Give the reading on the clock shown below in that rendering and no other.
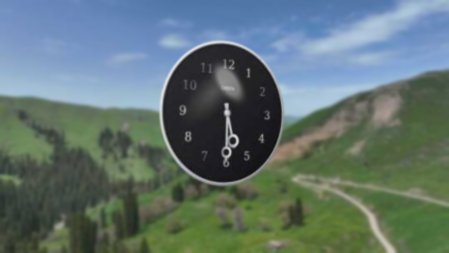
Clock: 5 h 30 min
